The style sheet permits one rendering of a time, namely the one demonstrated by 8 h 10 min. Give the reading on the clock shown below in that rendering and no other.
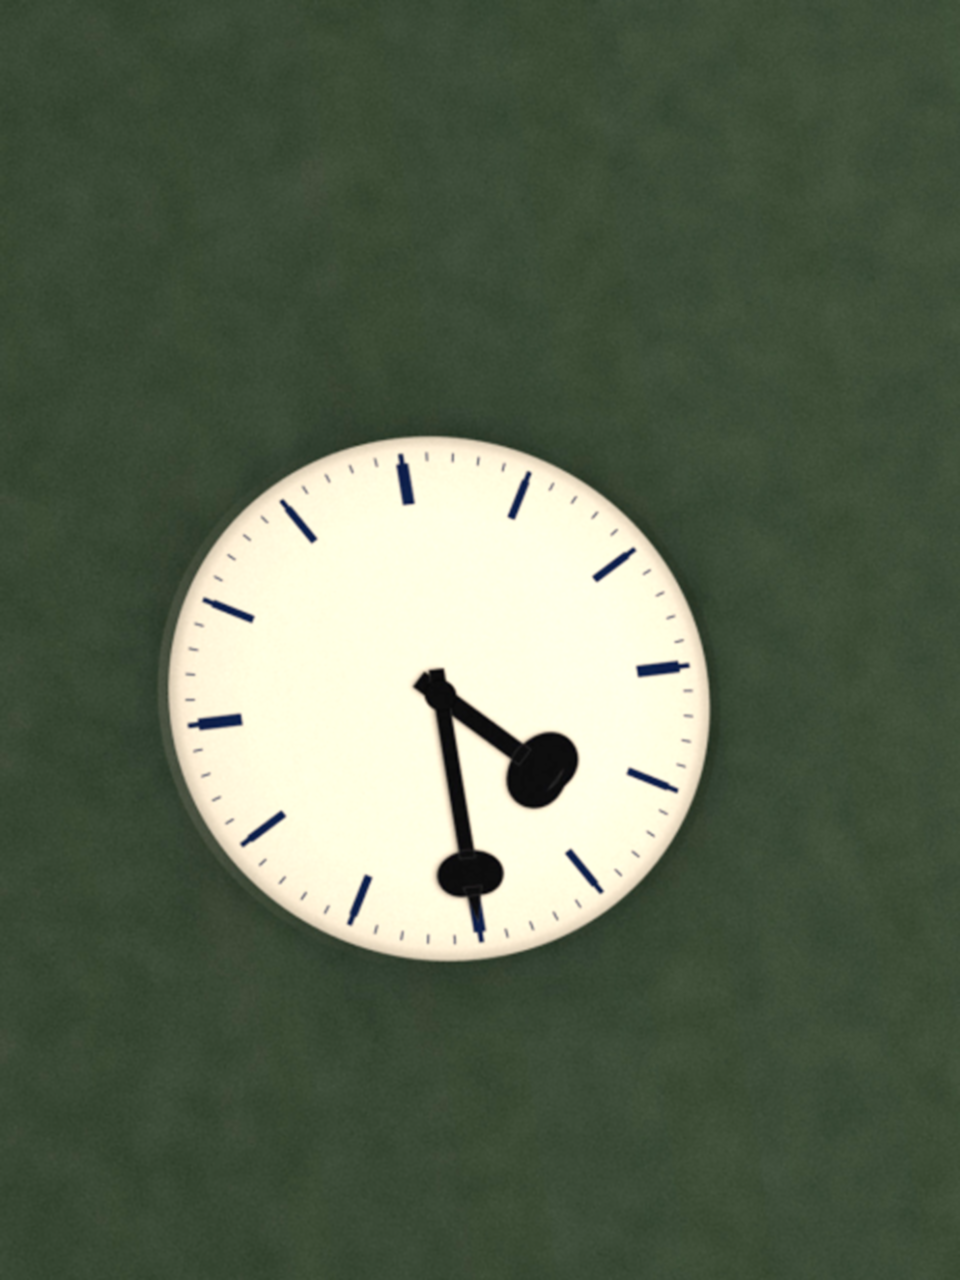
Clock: 4 h 30 min
